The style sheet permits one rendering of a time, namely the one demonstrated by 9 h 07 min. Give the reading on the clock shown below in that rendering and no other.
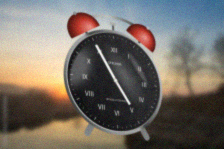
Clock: 4 h 55 min
